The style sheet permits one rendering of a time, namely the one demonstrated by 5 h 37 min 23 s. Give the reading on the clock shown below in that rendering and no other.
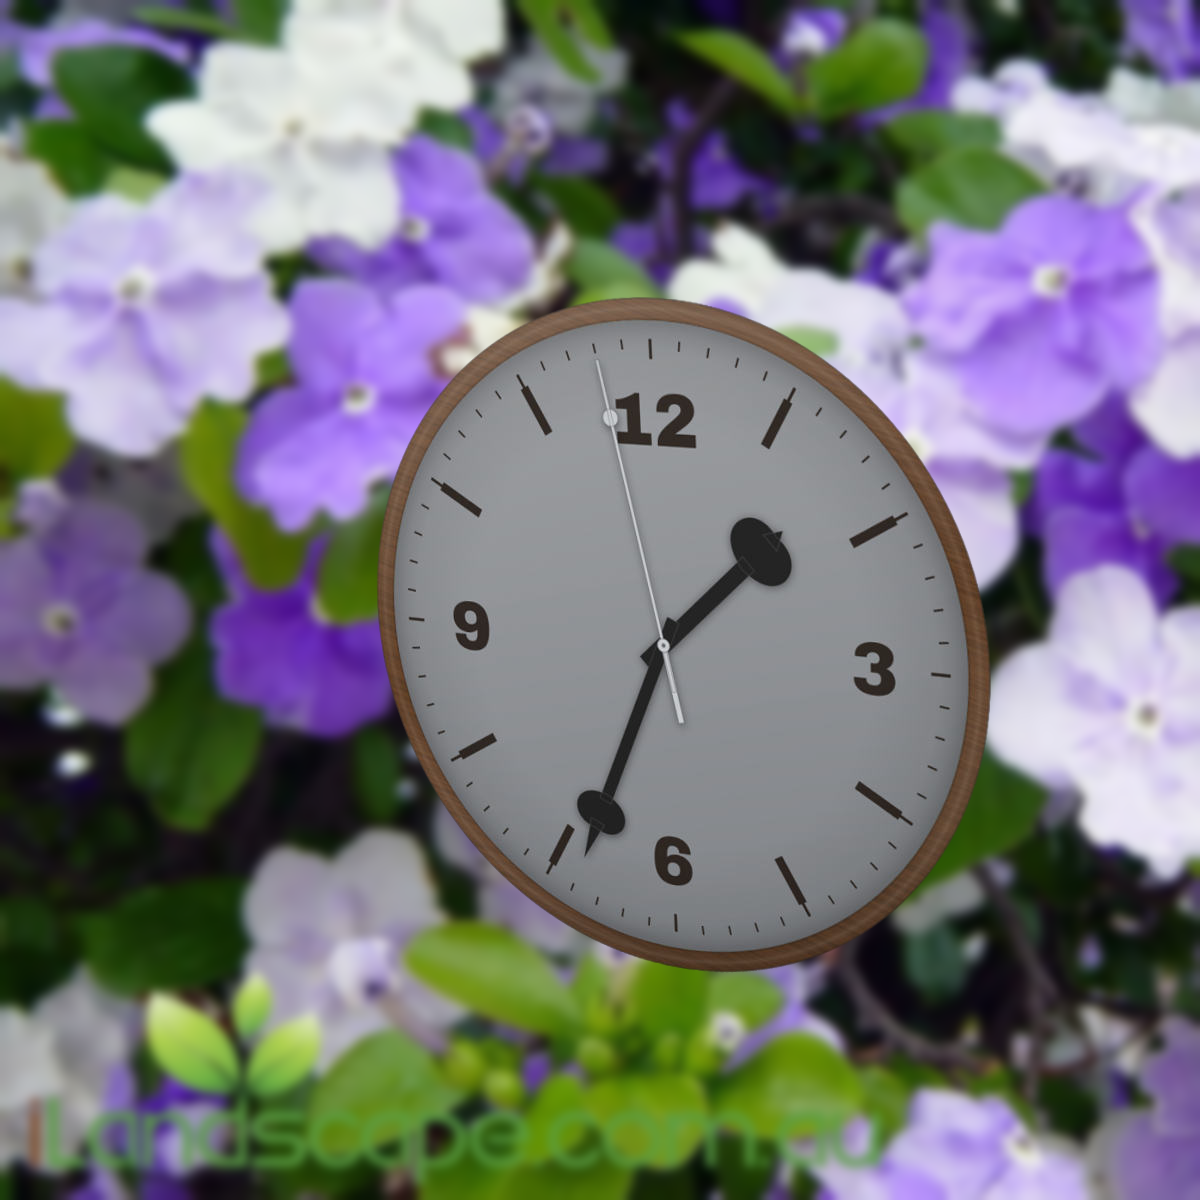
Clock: 1 h 33 min 58 s
